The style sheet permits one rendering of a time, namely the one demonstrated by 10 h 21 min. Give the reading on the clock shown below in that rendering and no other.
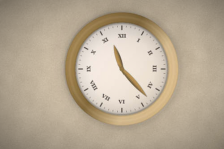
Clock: 11 h 23 min
